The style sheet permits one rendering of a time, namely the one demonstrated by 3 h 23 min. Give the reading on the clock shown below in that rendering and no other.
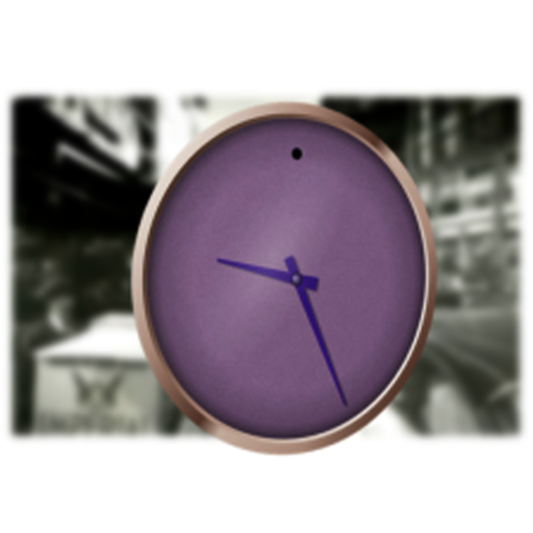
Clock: 9 h 26 min
